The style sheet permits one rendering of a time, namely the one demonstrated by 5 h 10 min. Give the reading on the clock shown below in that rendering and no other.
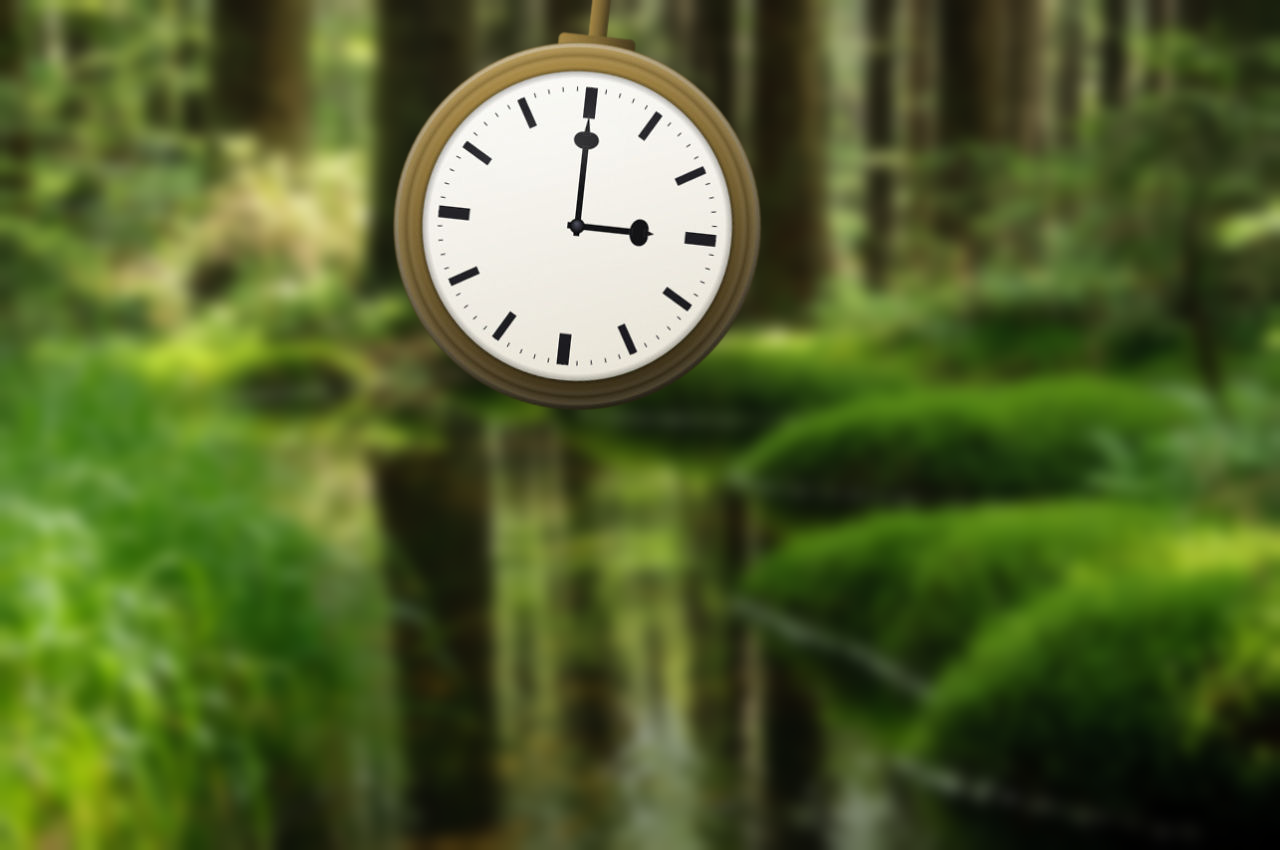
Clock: 3 h 00 min
